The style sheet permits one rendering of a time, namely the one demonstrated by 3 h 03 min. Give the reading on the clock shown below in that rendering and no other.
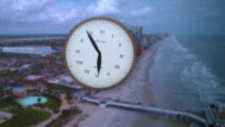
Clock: 5 h 54 min
